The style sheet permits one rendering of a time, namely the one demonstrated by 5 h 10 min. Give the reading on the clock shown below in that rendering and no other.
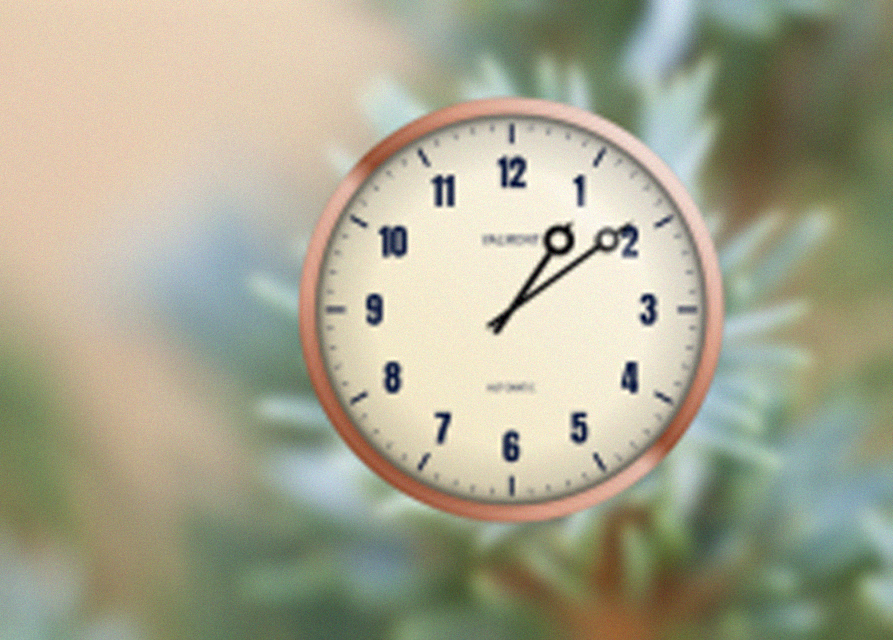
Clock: 1 h 09 min
